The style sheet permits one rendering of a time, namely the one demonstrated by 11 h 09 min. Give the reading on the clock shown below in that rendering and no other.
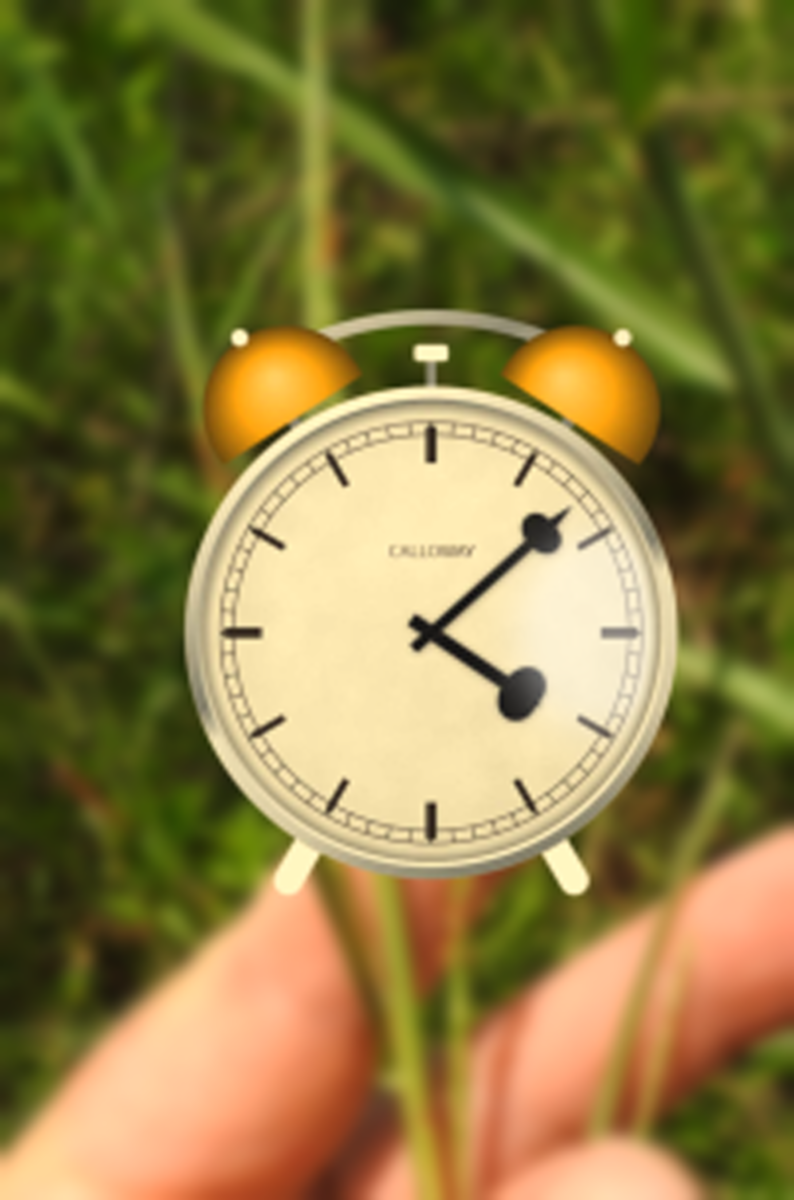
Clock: 4 h 08 min
